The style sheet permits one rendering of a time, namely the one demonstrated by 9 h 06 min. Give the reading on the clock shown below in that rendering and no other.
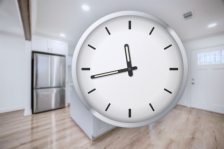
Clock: 11 h 43 min
